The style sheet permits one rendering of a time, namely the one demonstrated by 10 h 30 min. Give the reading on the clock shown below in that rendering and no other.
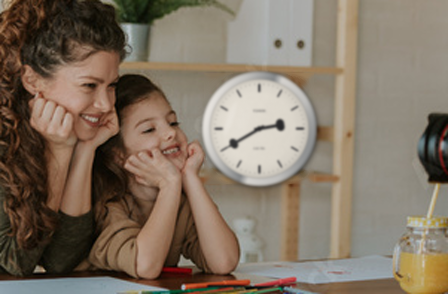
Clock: 2 h 40 min
